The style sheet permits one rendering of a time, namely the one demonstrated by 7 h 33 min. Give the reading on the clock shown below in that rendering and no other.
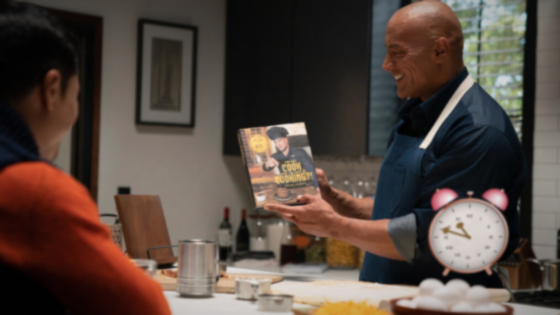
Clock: 10 h 48 min
